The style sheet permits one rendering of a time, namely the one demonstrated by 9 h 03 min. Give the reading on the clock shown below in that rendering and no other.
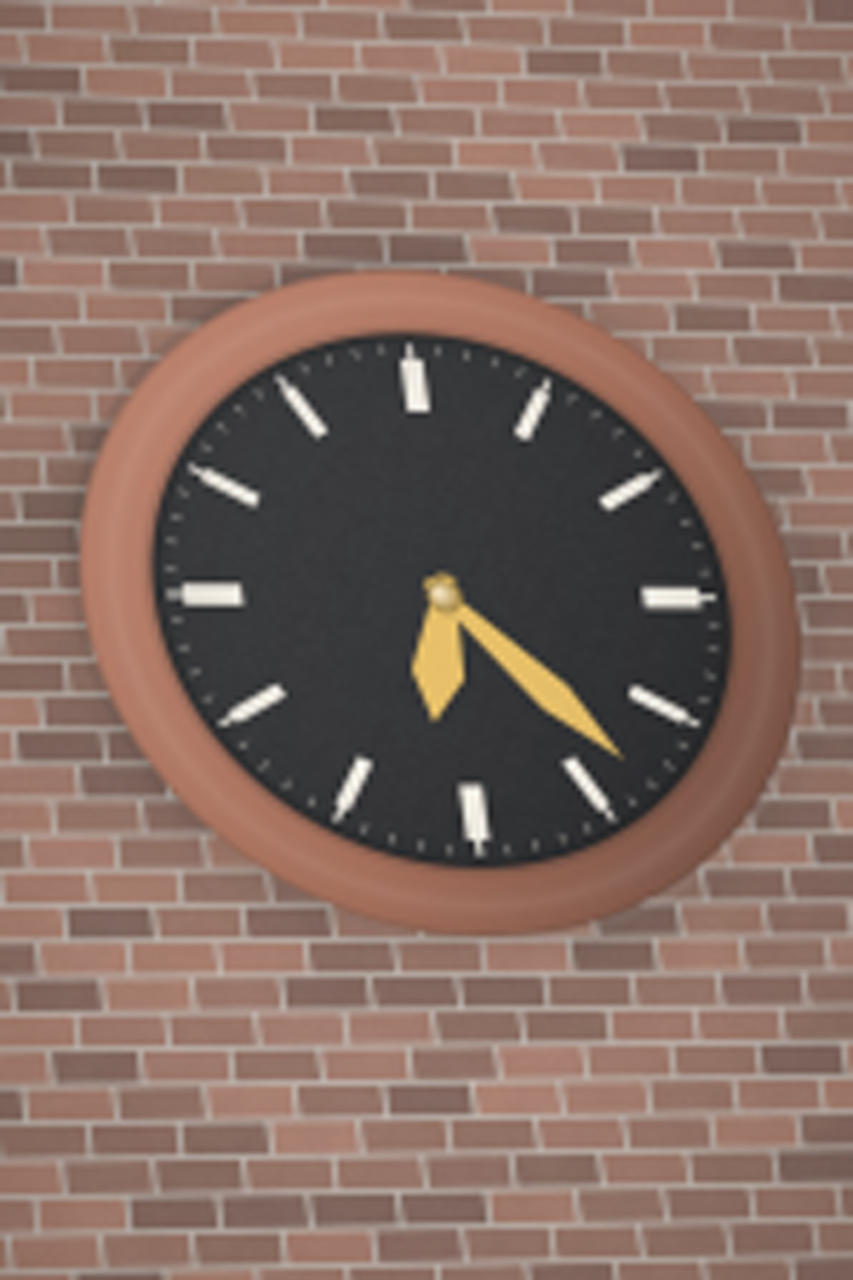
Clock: 6 h 23 min
